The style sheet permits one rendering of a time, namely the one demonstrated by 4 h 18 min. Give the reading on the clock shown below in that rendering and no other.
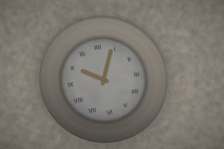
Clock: 10 h 04 min
